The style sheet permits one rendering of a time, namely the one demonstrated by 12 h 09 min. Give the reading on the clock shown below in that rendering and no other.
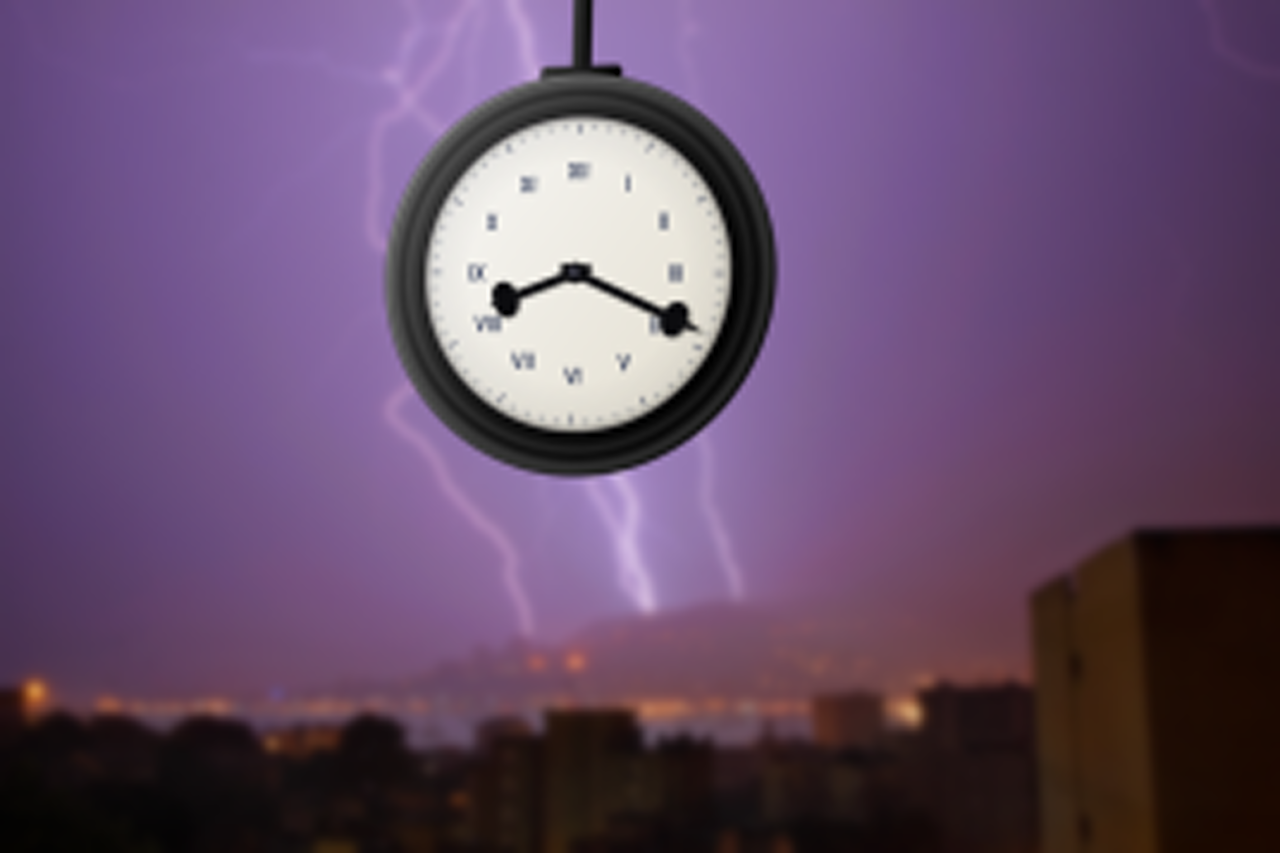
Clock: 8 h 19 min
